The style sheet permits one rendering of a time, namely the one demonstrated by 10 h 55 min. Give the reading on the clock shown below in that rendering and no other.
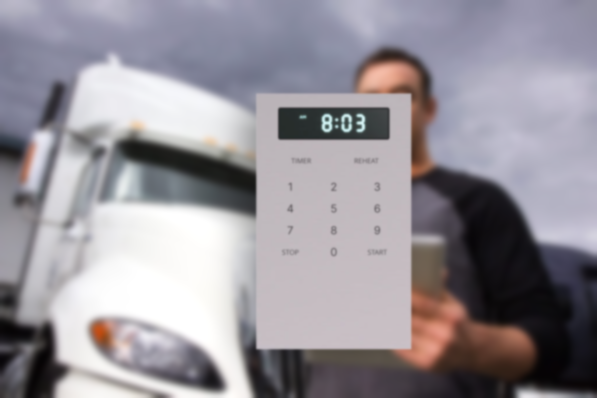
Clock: 8 h 03 min
